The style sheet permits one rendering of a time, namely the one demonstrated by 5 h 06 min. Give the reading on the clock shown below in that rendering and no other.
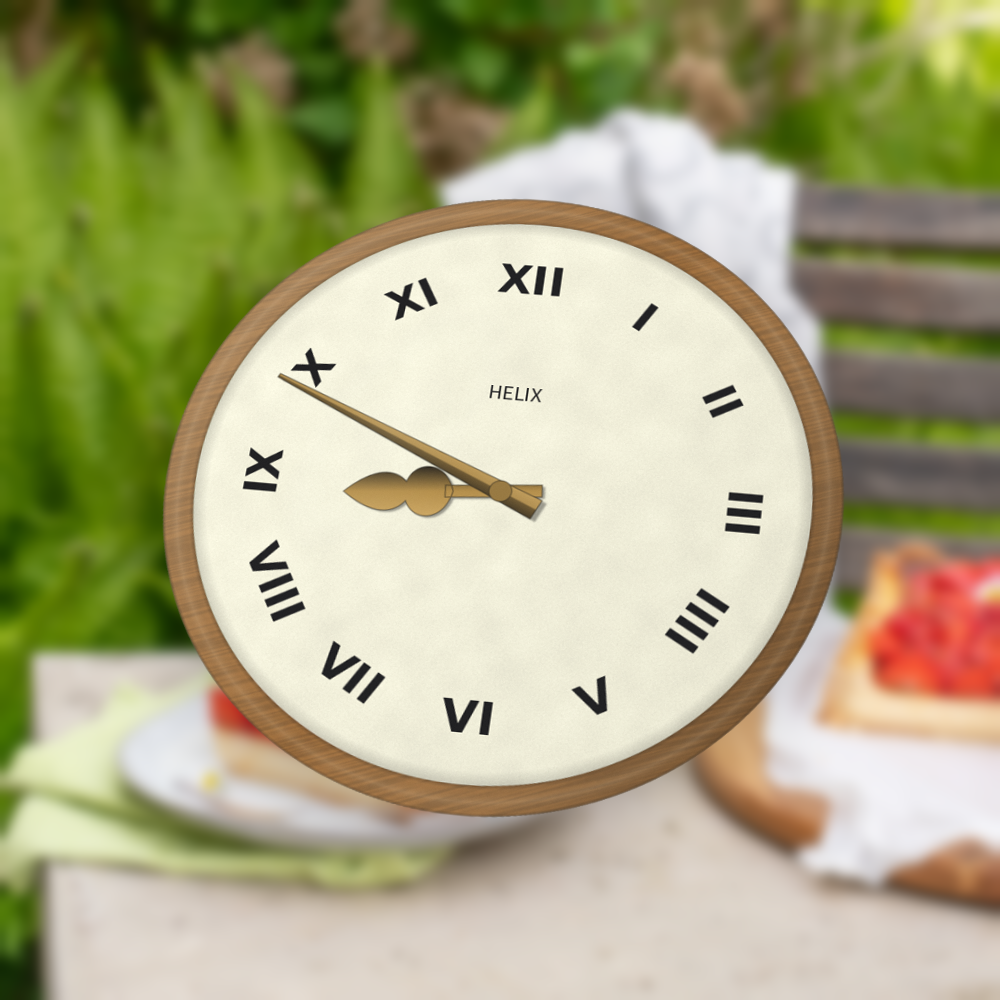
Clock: 8 h 49 min
